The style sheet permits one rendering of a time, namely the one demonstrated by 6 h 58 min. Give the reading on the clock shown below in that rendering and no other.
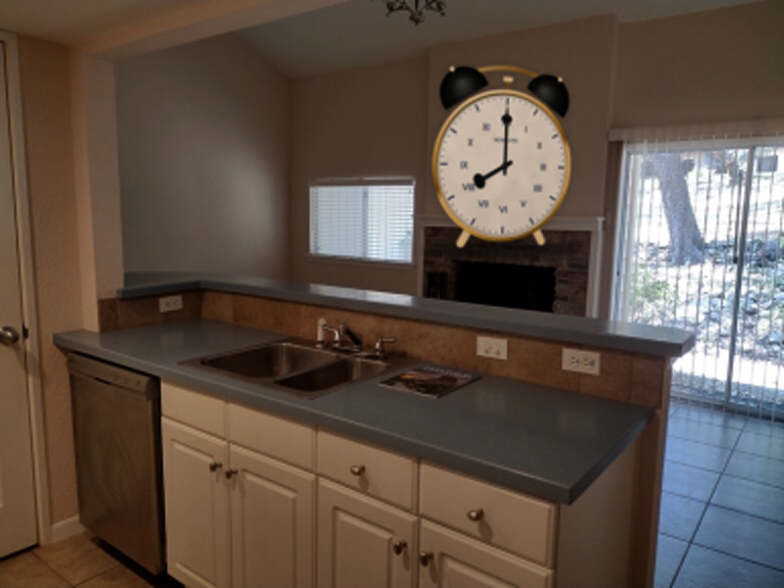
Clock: 8 h 00 min
